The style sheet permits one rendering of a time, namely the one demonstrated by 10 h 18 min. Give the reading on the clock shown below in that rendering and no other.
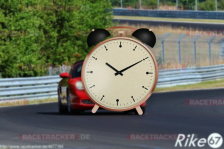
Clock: 10 h 10 min
